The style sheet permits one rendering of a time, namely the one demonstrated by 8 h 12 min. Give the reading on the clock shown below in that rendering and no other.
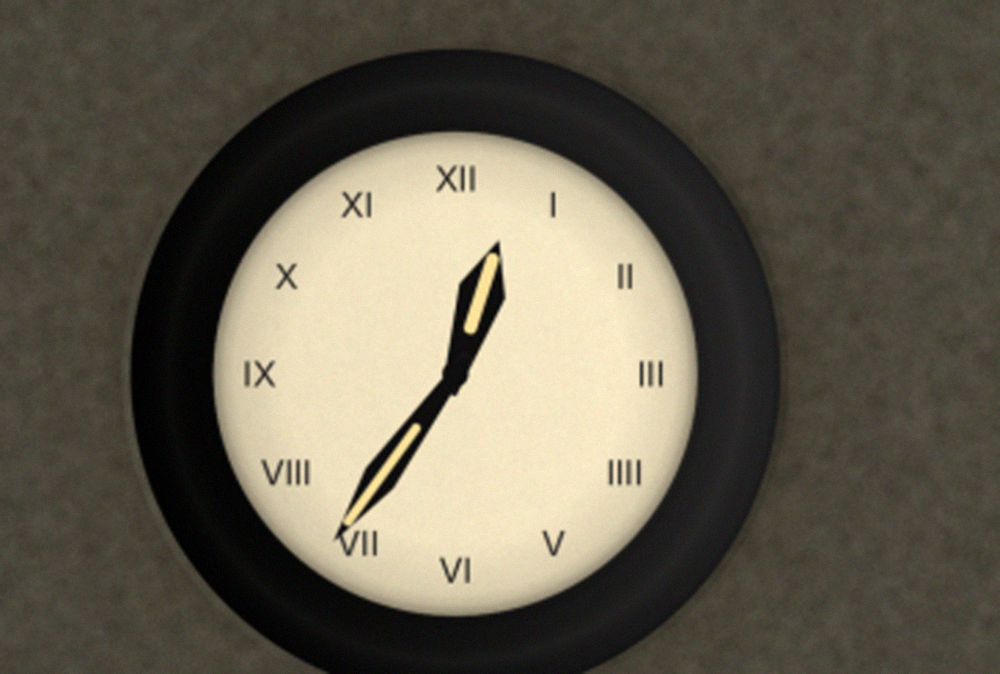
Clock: 12 h 36 min
